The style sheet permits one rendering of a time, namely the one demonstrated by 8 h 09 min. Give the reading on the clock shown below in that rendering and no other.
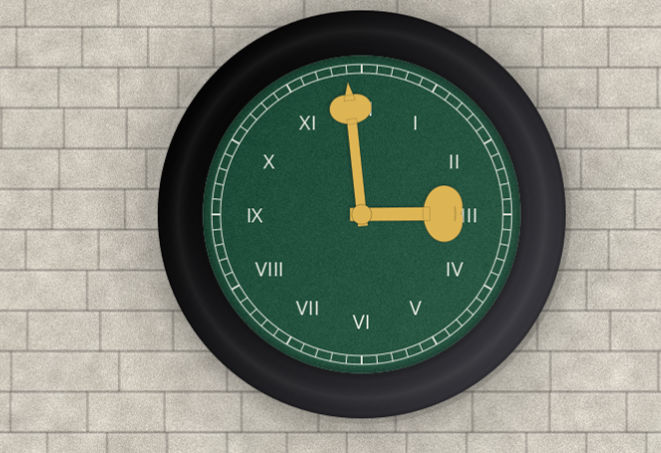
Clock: 2 h 59 min
